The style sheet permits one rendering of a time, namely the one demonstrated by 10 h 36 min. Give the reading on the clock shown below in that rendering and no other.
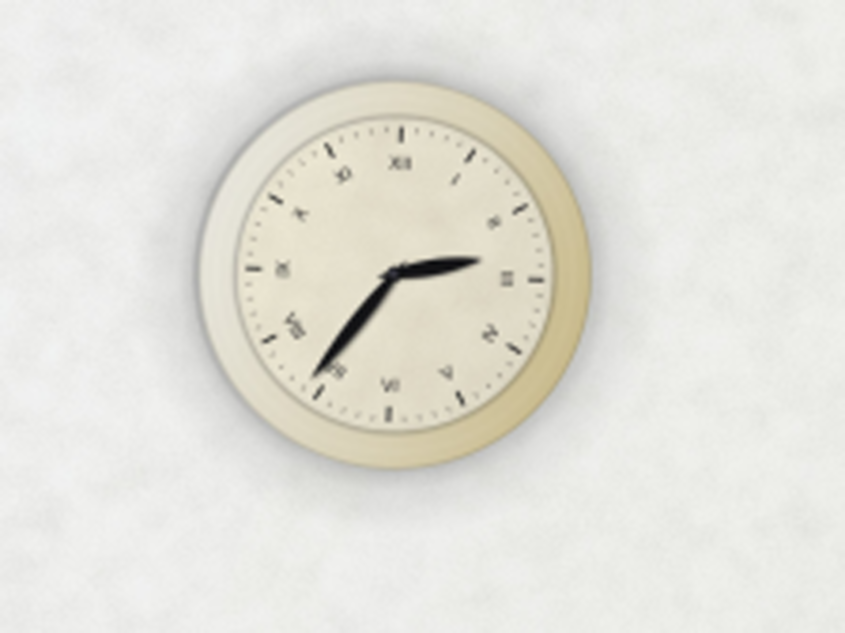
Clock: 2 h 36 min
